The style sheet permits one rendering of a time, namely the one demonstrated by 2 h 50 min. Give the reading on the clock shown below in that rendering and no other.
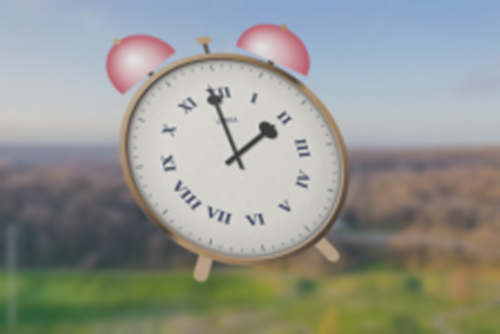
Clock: 1 h 59 min
